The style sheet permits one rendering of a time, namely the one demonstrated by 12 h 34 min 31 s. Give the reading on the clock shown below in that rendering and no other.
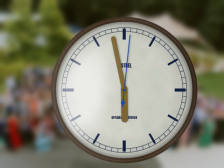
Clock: 5 h 58 min 01 s
